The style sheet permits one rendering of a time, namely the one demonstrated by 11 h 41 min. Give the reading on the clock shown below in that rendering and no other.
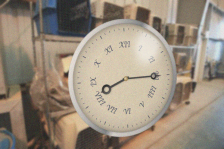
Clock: 8 h 15 min
